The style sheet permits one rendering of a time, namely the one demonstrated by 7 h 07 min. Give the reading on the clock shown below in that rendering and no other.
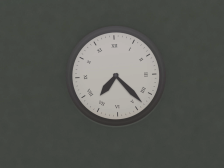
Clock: 7 h 23 min
